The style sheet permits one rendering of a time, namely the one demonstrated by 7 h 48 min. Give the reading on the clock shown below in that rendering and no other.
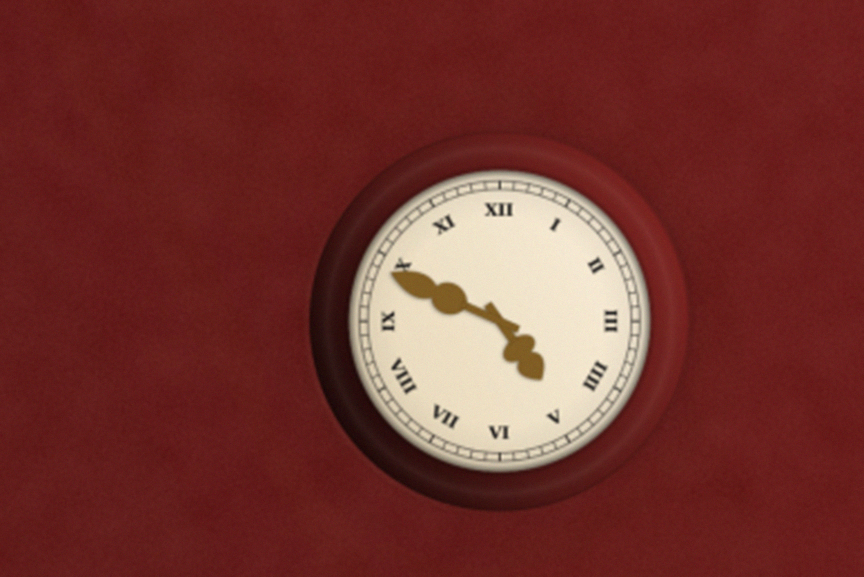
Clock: 4 h 49 min
